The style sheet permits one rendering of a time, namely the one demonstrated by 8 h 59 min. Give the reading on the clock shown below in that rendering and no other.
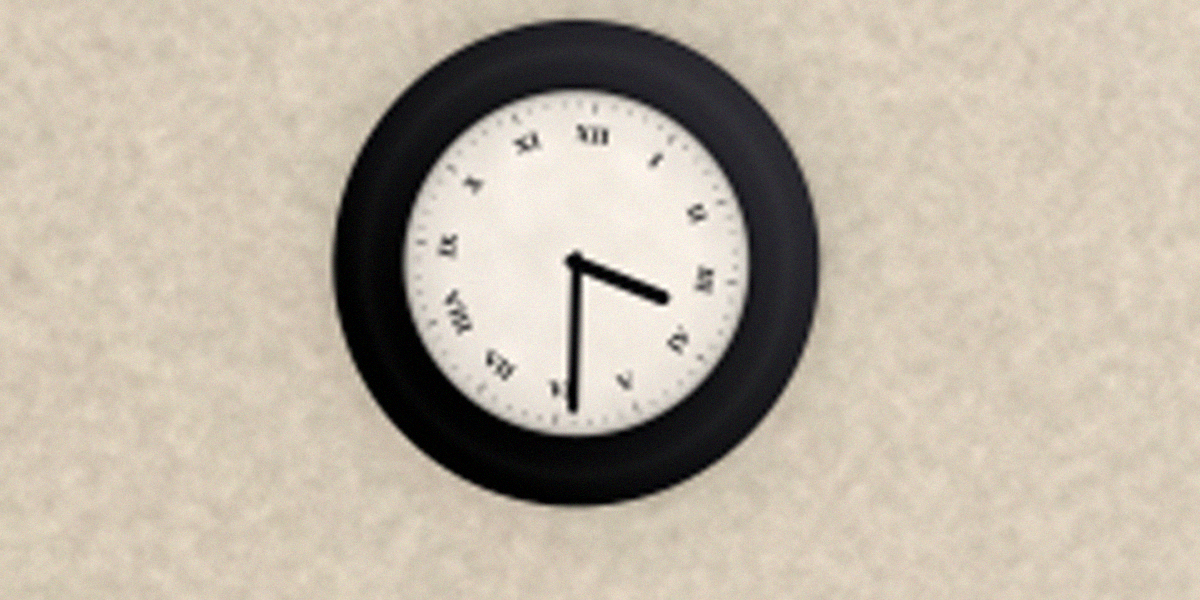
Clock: 3 h 29 min
